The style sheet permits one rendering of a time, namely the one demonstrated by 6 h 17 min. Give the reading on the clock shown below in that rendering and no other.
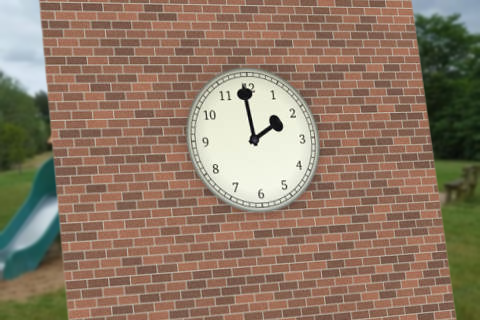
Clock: 1 h 59 min
